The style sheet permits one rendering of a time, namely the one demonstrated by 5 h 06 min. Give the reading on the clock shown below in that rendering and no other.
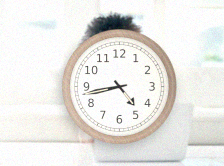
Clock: 4 h 43 min
